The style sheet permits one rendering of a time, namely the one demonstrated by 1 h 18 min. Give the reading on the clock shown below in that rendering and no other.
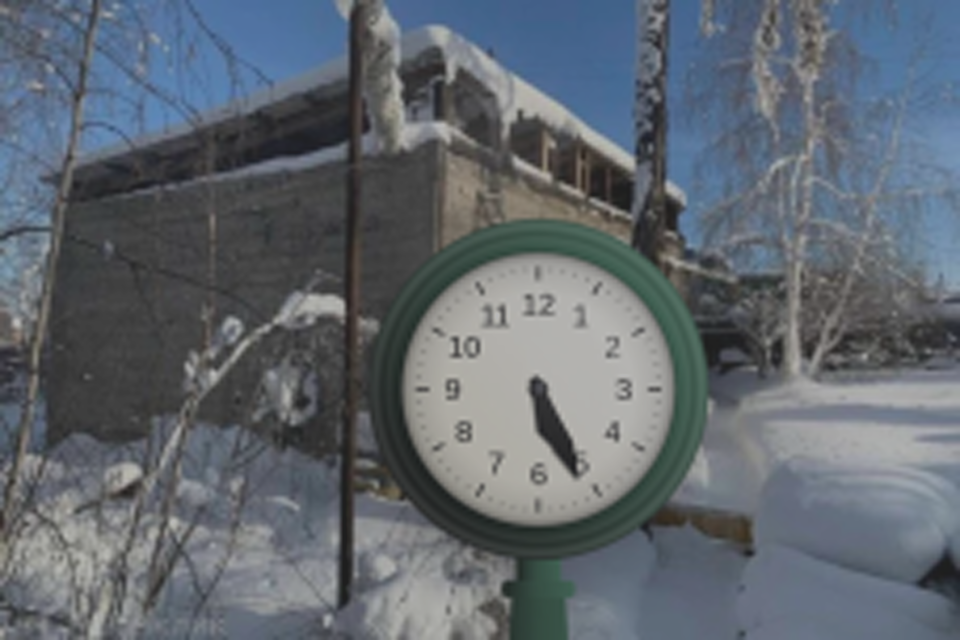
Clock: 5 h 26 min
